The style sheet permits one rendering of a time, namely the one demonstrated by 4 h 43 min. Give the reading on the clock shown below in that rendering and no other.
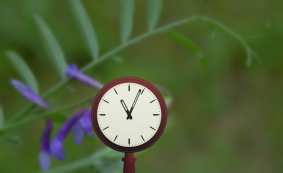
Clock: 11 h 04 min
